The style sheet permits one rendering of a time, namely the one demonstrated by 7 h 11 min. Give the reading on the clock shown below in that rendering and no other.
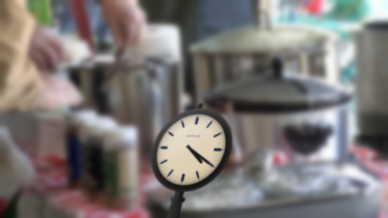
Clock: 4 h 20 min
